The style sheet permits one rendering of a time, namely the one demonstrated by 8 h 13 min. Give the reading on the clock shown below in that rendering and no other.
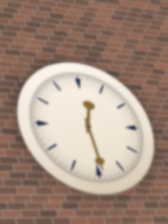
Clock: 12 h 29 min
